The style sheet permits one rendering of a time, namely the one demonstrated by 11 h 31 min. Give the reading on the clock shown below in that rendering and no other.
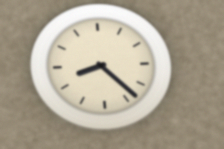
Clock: 8 h 23 min
